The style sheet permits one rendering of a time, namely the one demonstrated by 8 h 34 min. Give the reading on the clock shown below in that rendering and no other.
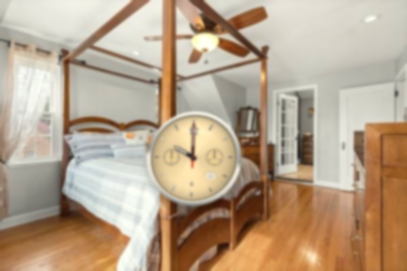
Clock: 10 h 00 min
